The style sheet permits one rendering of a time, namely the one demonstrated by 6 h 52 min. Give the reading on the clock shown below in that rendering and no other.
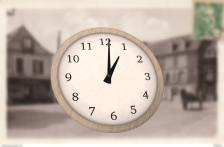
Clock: 1 h 01 min
